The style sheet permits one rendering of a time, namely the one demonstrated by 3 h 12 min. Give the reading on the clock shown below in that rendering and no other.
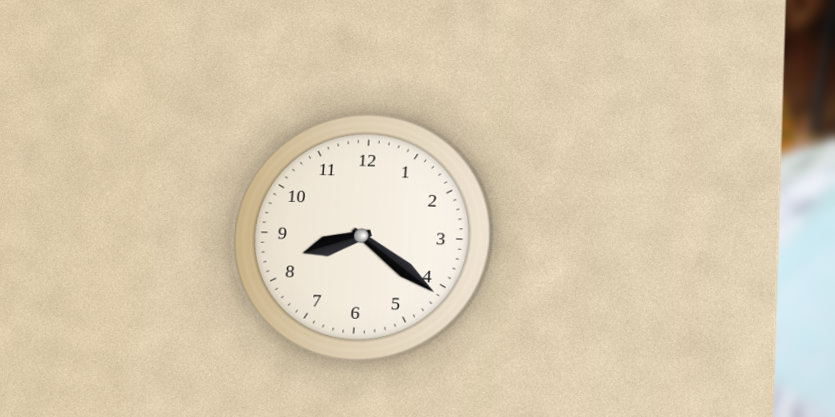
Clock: 8 h 21 min
